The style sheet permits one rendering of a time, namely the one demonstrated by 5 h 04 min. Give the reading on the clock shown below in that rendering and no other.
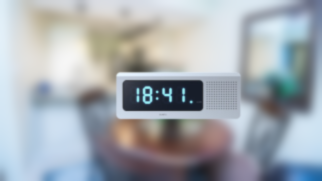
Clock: 18 h 41 min
